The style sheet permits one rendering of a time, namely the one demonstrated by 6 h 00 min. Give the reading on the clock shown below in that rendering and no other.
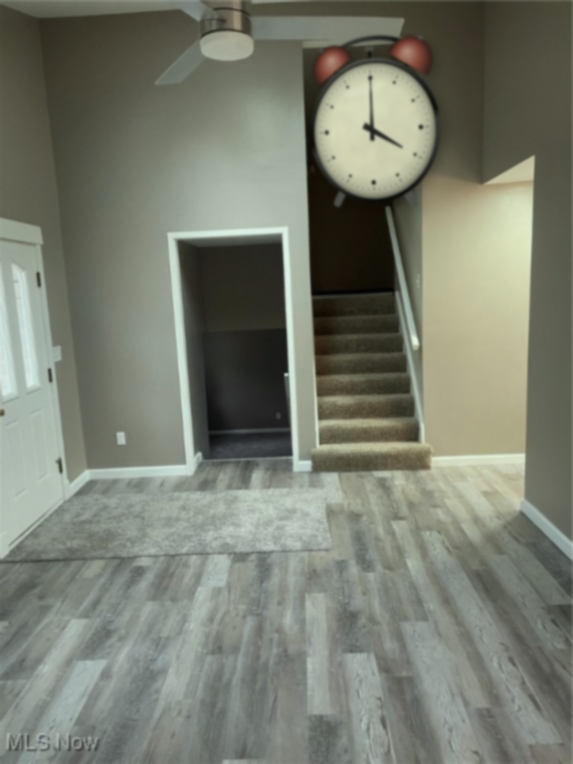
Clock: 4 h 00 min
